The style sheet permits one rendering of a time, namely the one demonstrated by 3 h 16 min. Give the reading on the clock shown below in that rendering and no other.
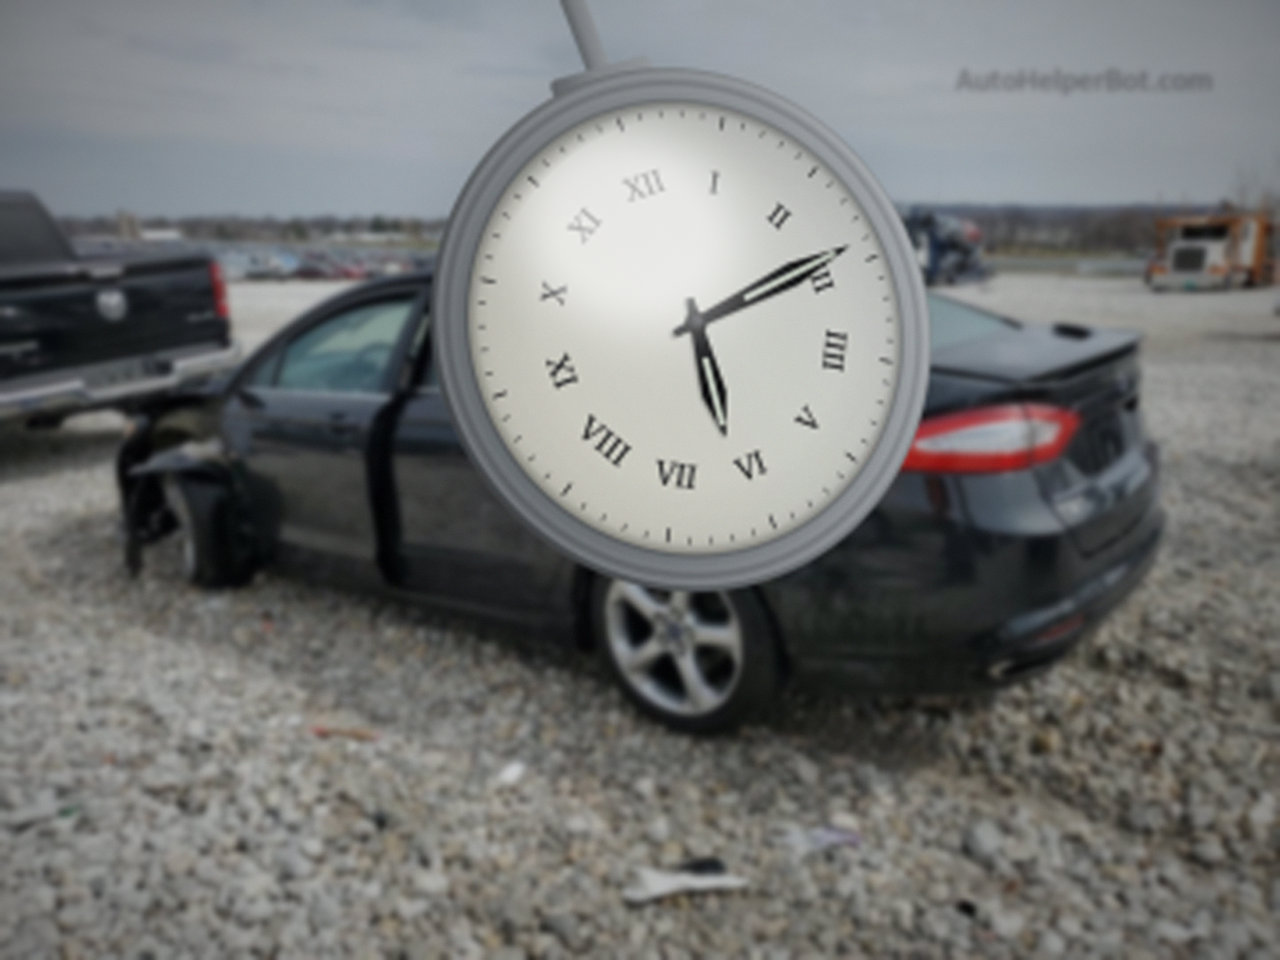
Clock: 6 h 14 min
